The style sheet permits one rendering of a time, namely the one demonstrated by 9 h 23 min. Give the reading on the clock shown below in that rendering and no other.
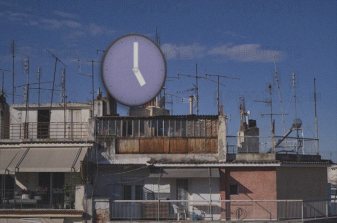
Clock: 5 h 00 min
